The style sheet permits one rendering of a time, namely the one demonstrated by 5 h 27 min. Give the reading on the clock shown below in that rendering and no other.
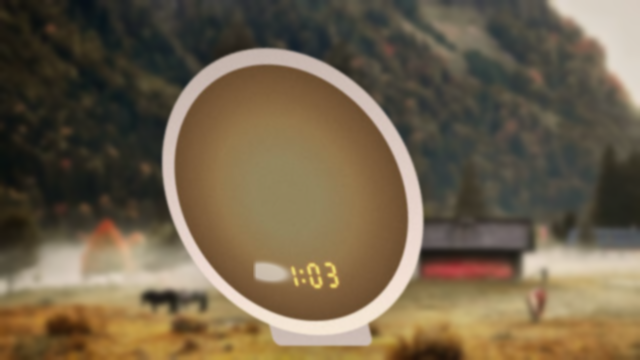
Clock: 1 h 03 min
